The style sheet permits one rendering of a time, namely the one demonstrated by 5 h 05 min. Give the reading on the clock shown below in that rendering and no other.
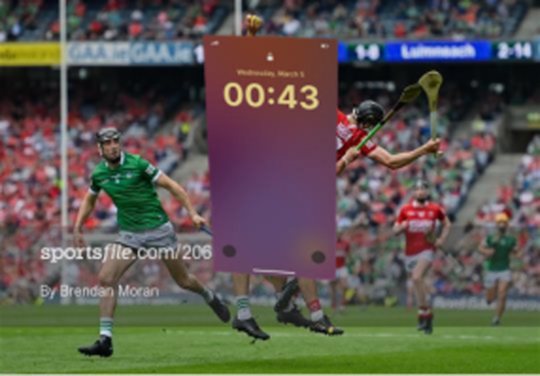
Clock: 0 h 43 min
